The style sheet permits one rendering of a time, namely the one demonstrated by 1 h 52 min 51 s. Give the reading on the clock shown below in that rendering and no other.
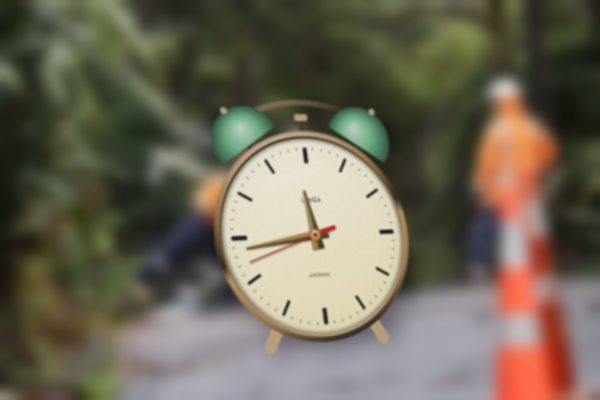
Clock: 11 h 43 min 42 s
